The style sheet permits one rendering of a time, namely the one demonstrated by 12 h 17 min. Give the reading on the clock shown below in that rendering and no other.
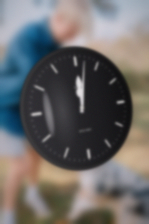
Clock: 12 h 02 min
